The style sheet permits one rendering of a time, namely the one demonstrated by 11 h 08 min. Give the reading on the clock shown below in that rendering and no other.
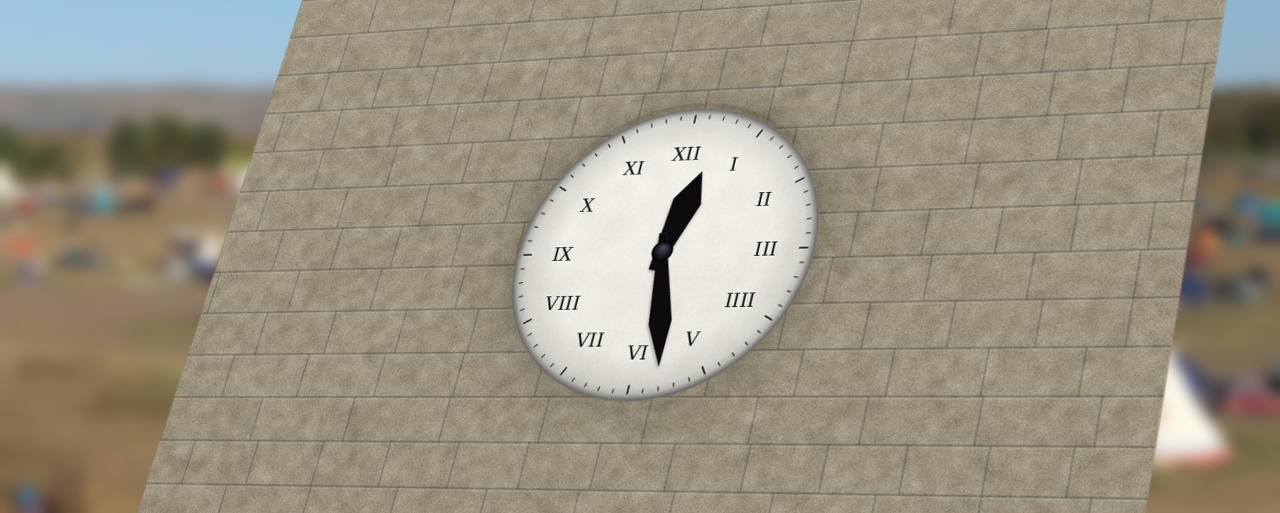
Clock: 12 h 28 min
